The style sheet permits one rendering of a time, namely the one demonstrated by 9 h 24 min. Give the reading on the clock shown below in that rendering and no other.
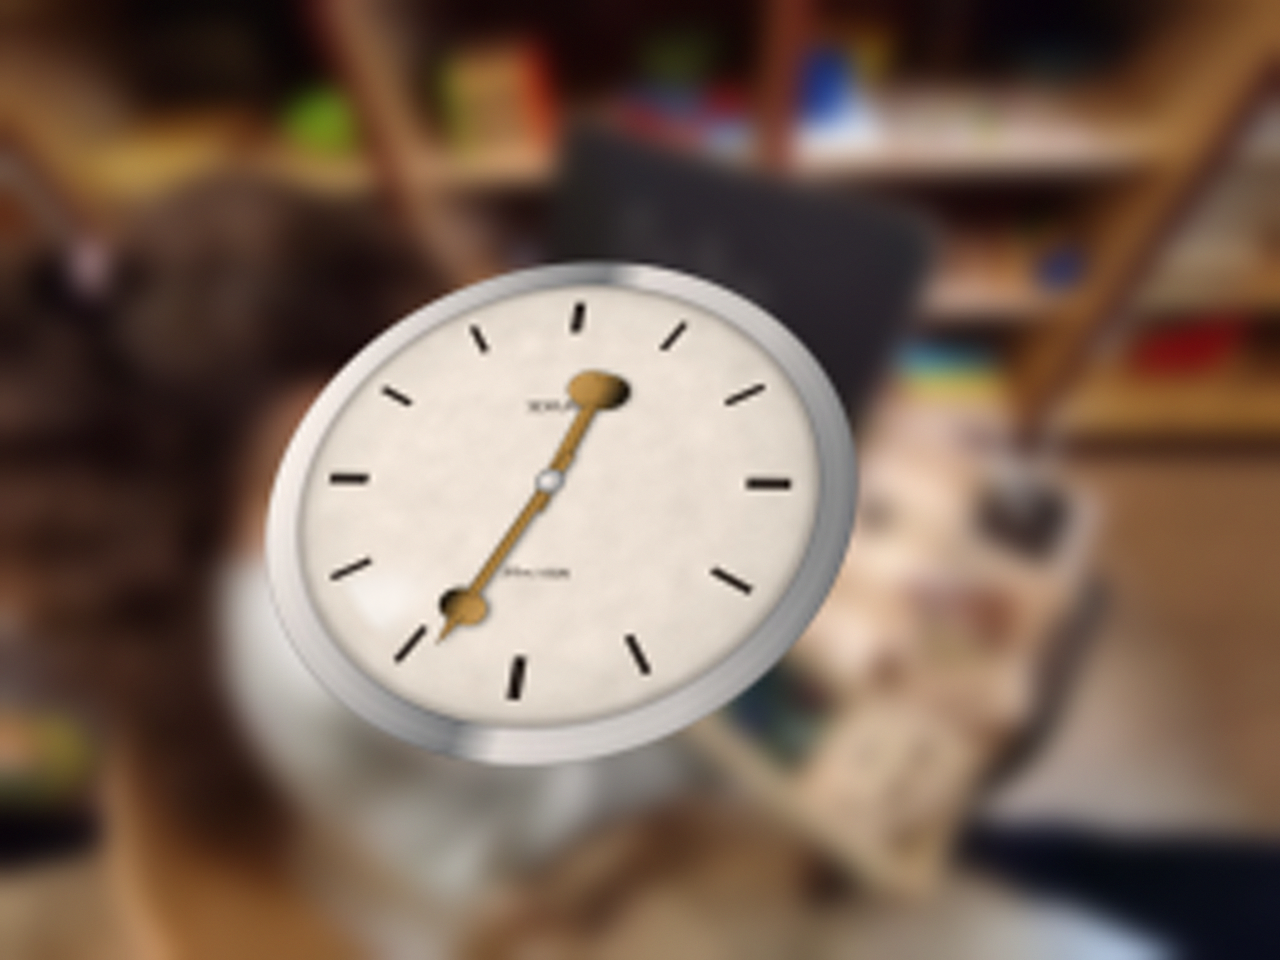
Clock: 12 h 34 min
